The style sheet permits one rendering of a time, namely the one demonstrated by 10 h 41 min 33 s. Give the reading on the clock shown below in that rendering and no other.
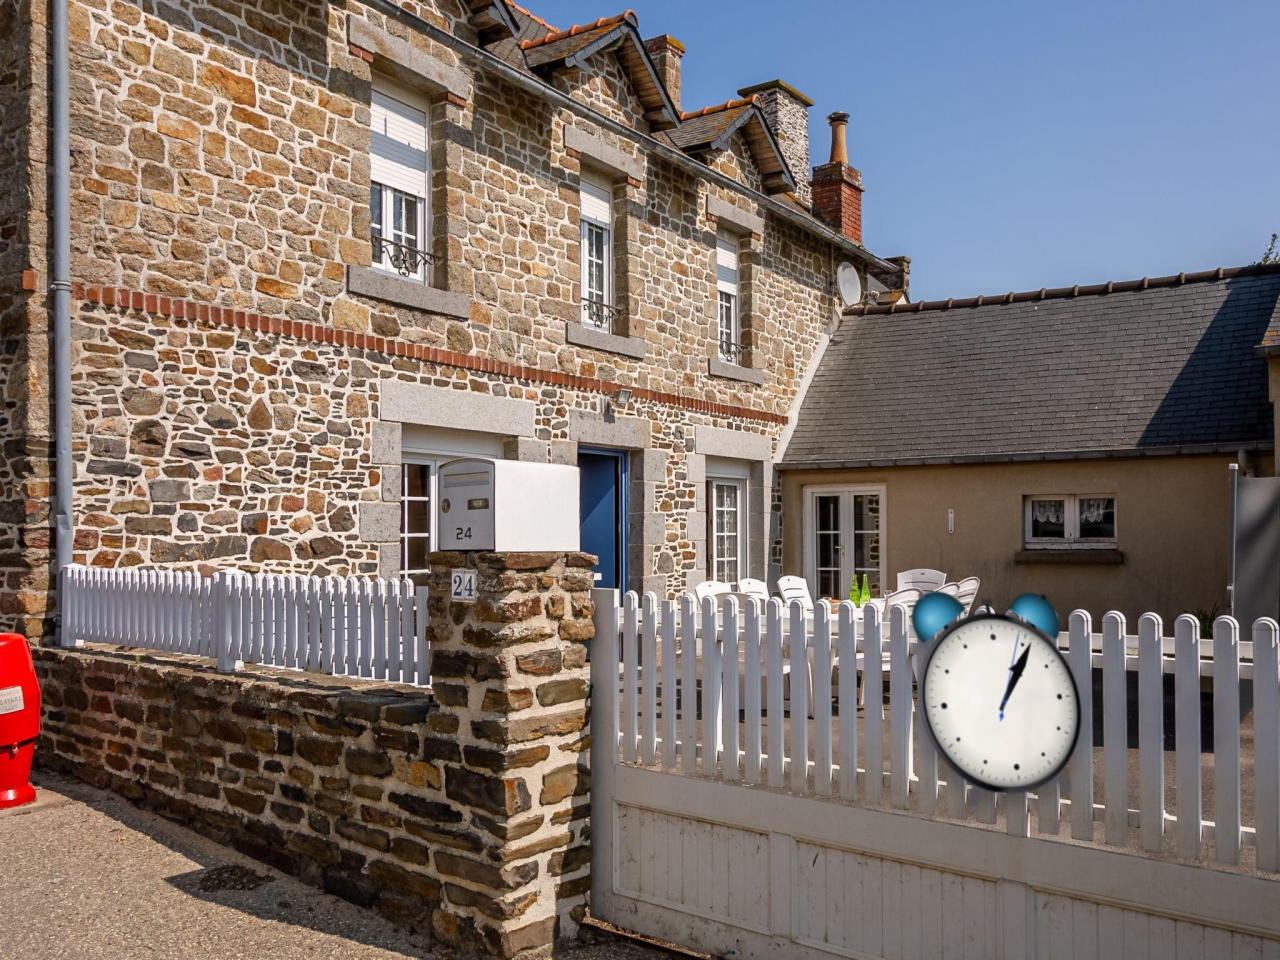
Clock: 1 h 06 min 04 s
